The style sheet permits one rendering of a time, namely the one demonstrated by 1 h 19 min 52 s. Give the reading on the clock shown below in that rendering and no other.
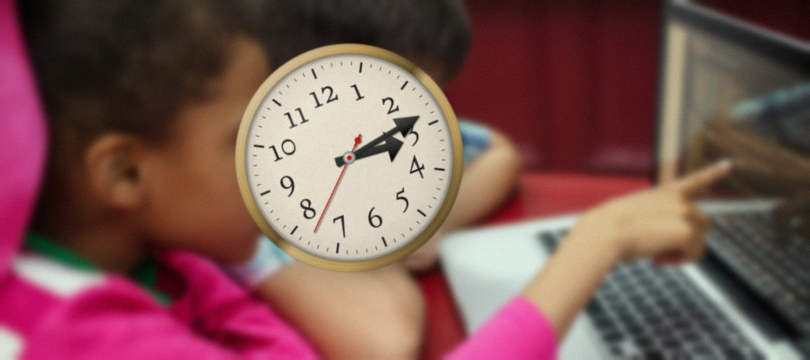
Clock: 3 h 13 min 38 s
